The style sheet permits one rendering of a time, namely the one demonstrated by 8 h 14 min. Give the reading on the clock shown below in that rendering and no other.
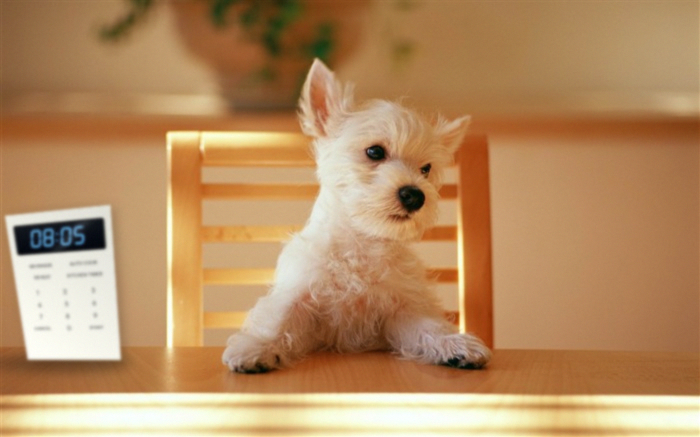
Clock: 8 h 05 min
